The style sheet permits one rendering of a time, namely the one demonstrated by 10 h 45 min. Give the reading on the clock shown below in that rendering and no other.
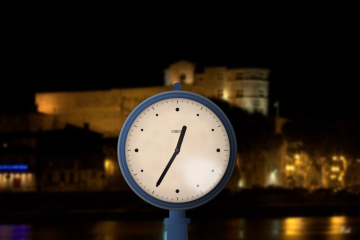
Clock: 12 h 35 min
